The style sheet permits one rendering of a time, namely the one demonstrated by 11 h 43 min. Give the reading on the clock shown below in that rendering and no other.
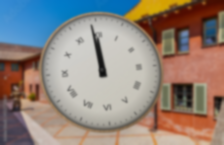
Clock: 11 h 59 min
